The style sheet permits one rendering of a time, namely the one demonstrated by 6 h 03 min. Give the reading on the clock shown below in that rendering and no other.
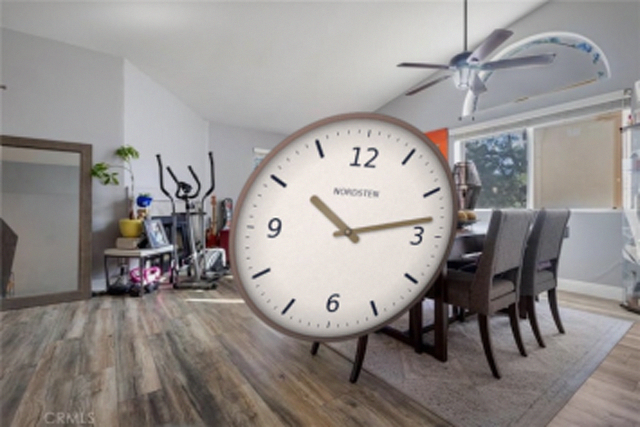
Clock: 10 h 13 min
